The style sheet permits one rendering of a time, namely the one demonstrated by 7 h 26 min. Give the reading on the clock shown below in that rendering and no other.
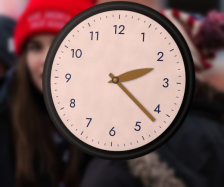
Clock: 2 h 22 min
